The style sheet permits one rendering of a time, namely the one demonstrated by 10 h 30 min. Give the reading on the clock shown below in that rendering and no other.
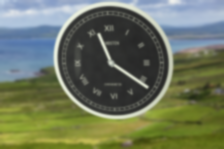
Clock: 11 h 21 min
